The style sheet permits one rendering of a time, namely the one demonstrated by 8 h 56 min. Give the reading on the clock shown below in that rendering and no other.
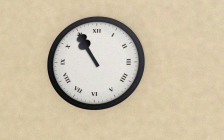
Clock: 10 h 55 min
